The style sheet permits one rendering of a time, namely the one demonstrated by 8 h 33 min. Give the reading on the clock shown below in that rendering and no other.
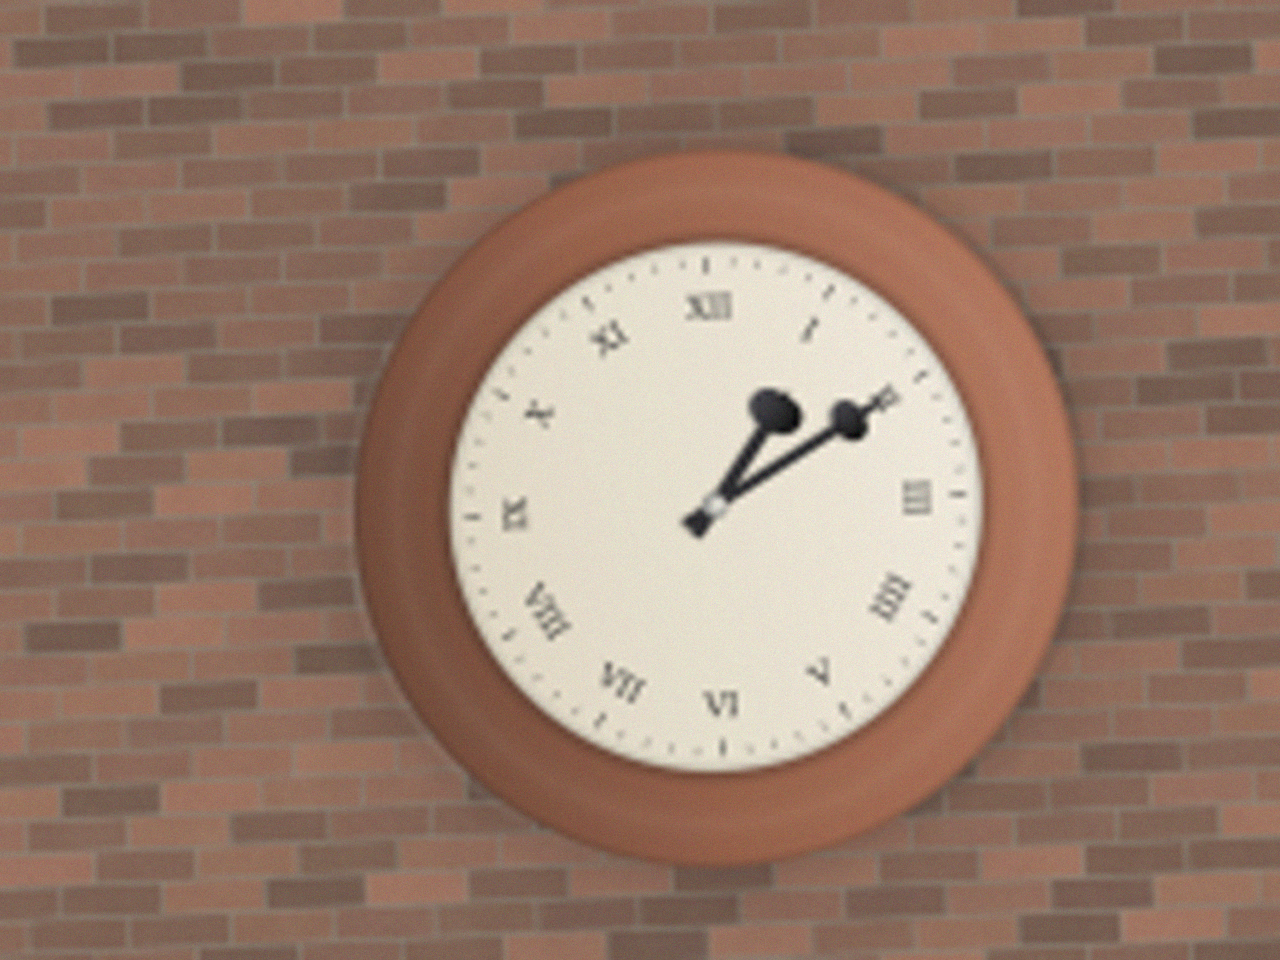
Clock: 1 h 10 min
